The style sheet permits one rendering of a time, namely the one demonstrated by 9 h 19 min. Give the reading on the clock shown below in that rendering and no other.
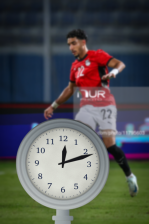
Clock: 12 h 12 min
